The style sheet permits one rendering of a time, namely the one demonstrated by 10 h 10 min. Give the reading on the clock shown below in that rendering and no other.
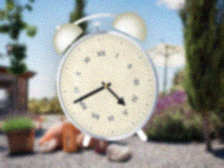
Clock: 4 h 42 min
